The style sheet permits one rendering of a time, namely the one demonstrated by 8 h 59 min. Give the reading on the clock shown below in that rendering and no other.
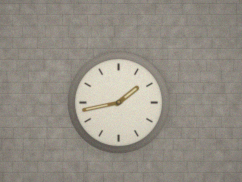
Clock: 1 h 43 min
